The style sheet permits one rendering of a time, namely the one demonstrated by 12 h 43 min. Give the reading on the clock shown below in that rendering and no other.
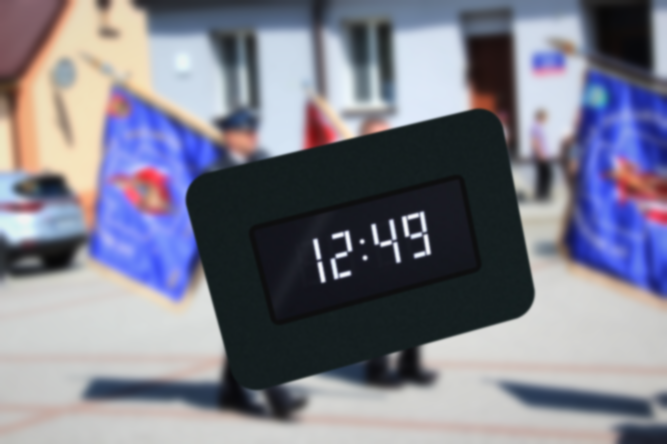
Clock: 12 h 49 min
